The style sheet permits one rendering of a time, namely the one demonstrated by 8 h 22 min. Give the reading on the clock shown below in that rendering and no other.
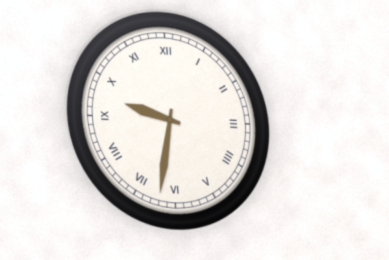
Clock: 9 h 32 min
